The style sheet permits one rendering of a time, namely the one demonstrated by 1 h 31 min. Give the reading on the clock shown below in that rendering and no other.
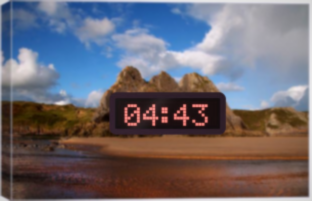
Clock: 4 h 43 min
